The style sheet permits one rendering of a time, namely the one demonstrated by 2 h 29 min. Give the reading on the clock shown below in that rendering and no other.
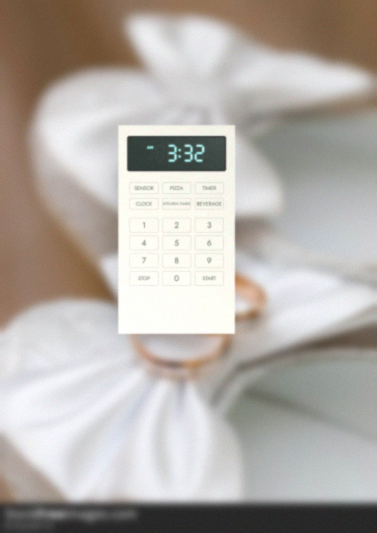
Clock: 3 h 32 min
